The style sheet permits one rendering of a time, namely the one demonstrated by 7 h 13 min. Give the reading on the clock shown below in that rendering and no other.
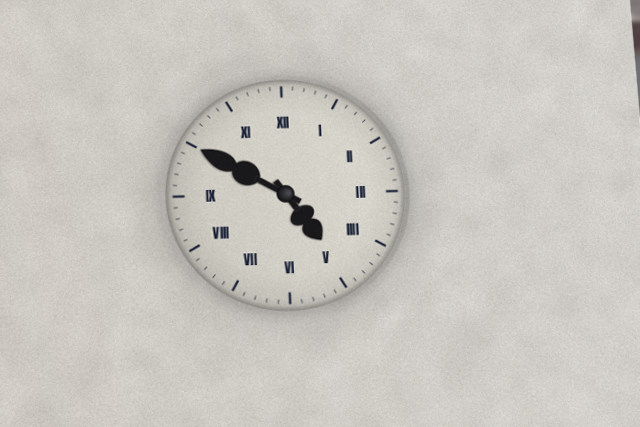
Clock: 4 h 50 min
